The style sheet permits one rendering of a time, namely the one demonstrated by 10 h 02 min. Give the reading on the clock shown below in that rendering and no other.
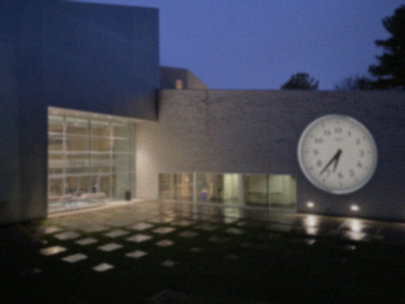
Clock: 6 h 37 min
